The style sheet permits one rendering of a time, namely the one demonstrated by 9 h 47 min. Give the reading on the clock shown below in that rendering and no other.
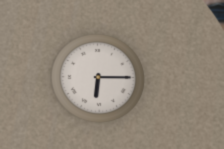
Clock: 6 h 15 min
